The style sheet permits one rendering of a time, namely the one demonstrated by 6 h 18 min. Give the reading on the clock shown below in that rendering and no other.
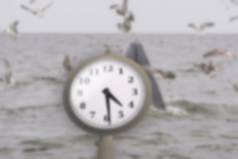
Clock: 4 h 29 min
